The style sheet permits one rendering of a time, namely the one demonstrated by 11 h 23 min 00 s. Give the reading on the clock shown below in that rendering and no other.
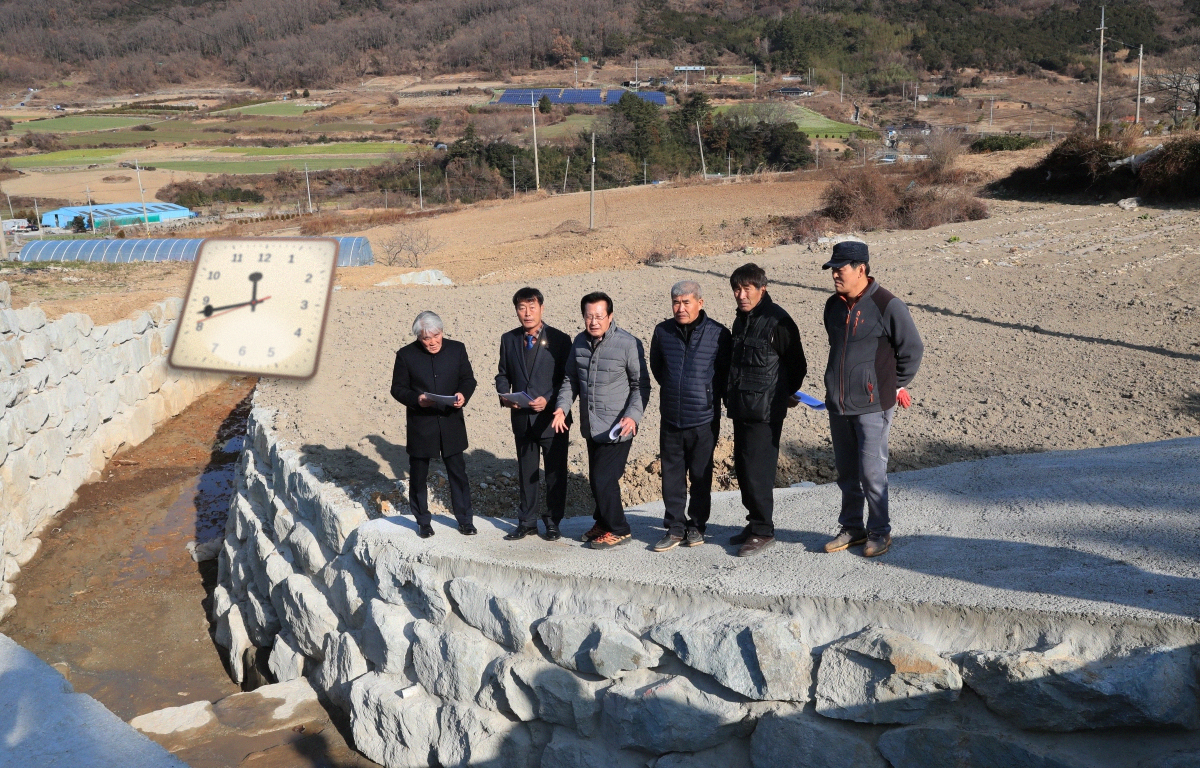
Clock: 11 h 42 min 41 s
